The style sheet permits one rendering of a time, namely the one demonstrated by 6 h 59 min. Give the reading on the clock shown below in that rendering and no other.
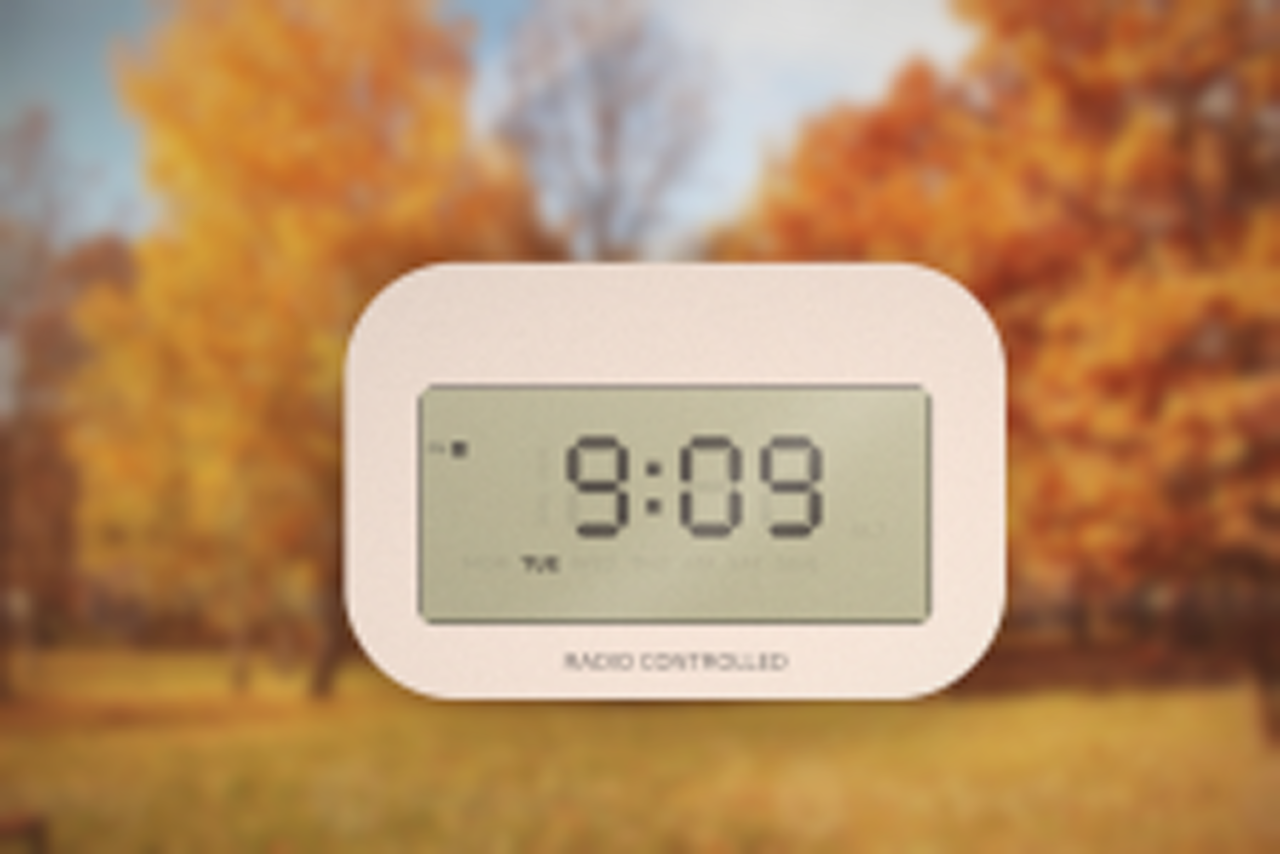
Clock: 9 h 09 min
